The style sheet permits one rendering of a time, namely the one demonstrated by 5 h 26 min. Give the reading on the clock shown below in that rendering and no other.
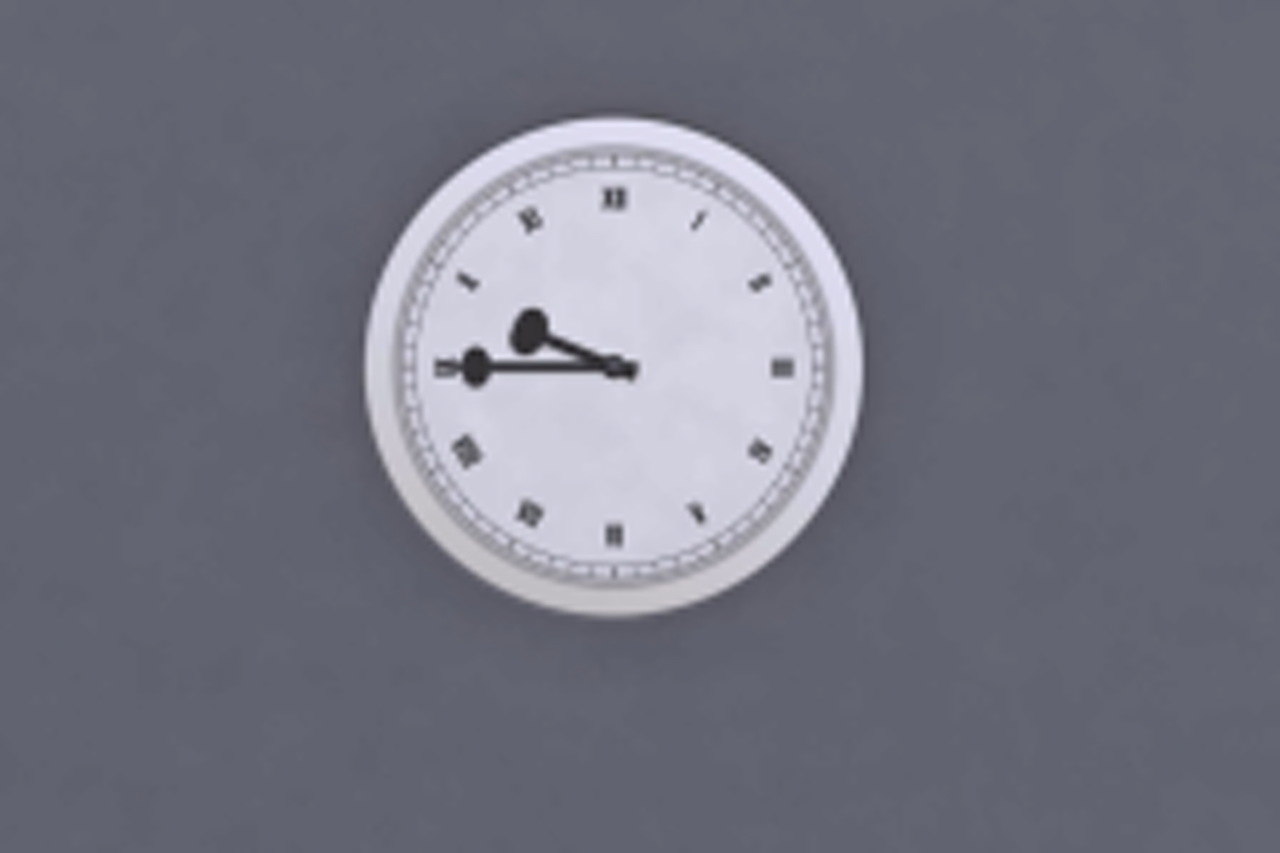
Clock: 9 h 45 min
